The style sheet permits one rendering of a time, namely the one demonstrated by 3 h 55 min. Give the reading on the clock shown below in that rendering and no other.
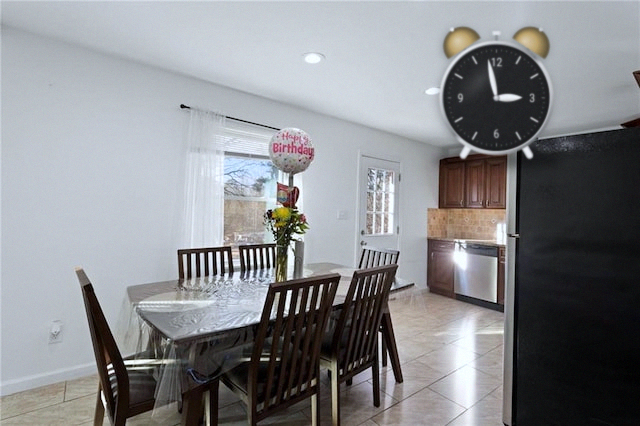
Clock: 2 h 58 min
